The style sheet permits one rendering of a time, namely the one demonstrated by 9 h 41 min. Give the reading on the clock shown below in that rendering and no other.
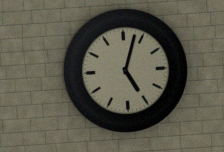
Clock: 5 h 03 min
